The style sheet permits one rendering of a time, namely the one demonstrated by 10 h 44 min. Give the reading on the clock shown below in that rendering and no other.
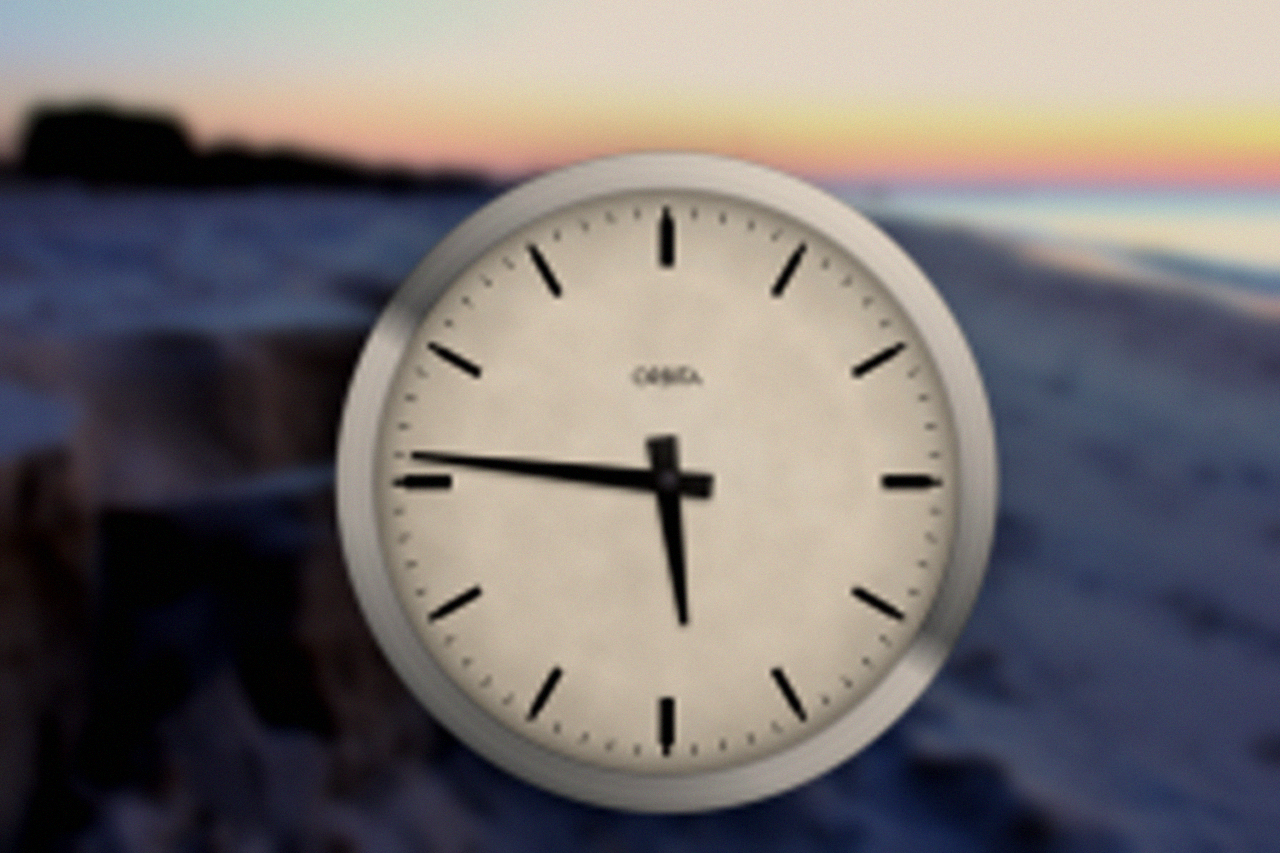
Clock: 5 h 46 min
